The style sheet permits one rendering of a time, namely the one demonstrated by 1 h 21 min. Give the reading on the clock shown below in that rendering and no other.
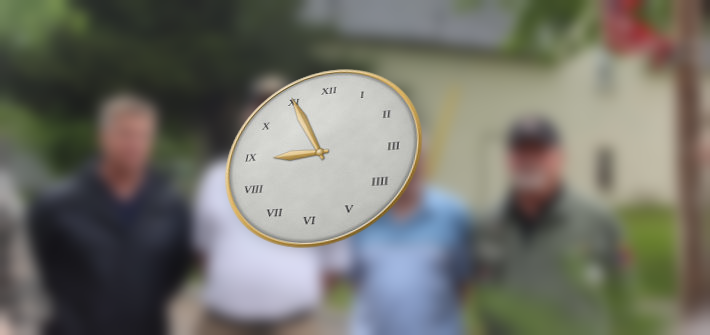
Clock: 8 h 55 min
